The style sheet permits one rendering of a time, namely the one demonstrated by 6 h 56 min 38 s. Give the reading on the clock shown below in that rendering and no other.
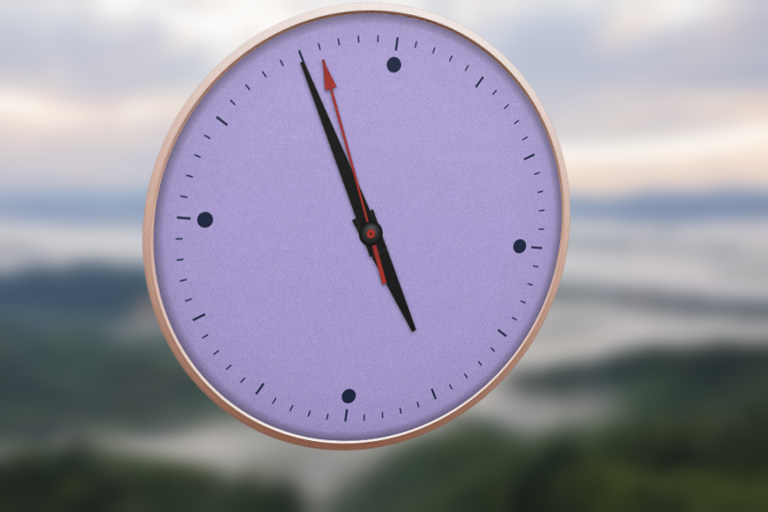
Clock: 4 h 54 min 56 s
